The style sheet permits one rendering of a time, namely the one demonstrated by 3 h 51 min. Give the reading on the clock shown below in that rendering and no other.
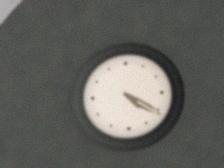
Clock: 4 h 21 min
